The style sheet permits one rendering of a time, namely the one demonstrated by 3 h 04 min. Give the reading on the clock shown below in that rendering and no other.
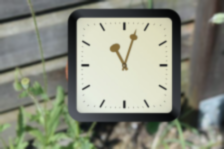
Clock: 11 h 03 min
